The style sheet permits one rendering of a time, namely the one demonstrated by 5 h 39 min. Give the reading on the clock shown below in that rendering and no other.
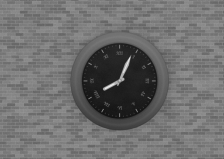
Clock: 8 h 04 min
